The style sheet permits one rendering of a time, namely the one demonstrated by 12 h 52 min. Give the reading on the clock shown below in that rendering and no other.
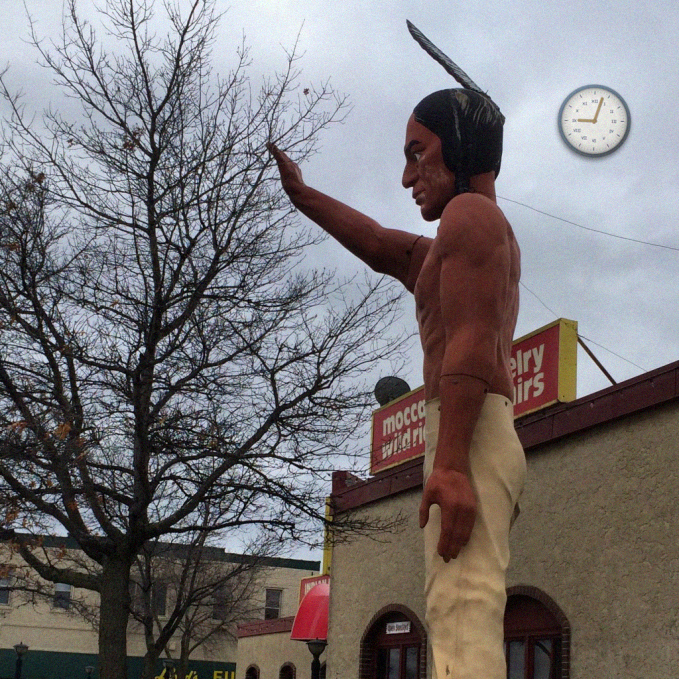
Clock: 9 h 03 min
